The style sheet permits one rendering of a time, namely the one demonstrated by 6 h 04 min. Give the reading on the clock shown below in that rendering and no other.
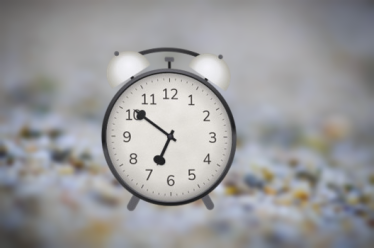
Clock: 6 h 51 min
